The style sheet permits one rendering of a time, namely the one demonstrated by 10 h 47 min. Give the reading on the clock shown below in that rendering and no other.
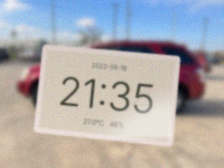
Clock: 21 h 35 min
